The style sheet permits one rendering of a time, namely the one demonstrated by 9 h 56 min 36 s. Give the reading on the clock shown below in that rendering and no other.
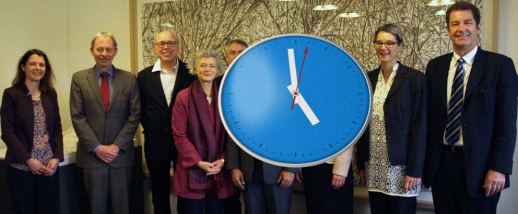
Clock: 4 h 59 min 02 s
